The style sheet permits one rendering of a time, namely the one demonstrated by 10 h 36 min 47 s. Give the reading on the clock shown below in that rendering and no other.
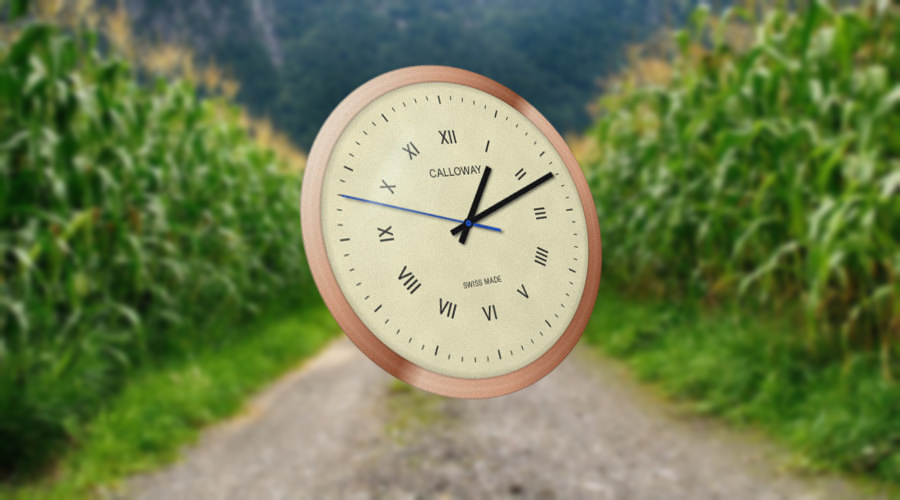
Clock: 1 h 11 min 48 s
